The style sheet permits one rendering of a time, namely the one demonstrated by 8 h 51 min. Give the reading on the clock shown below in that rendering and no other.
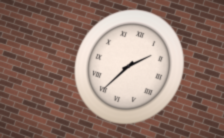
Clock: 1 h 35 min
